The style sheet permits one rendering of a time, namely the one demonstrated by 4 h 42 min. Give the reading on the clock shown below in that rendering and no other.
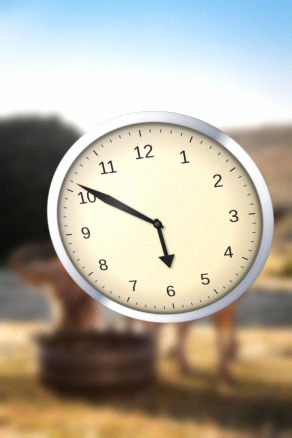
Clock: 5 h 51 min
